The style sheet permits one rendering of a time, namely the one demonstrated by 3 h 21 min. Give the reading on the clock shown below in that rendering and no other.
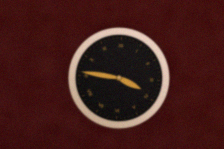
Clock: 3 h 46 min
